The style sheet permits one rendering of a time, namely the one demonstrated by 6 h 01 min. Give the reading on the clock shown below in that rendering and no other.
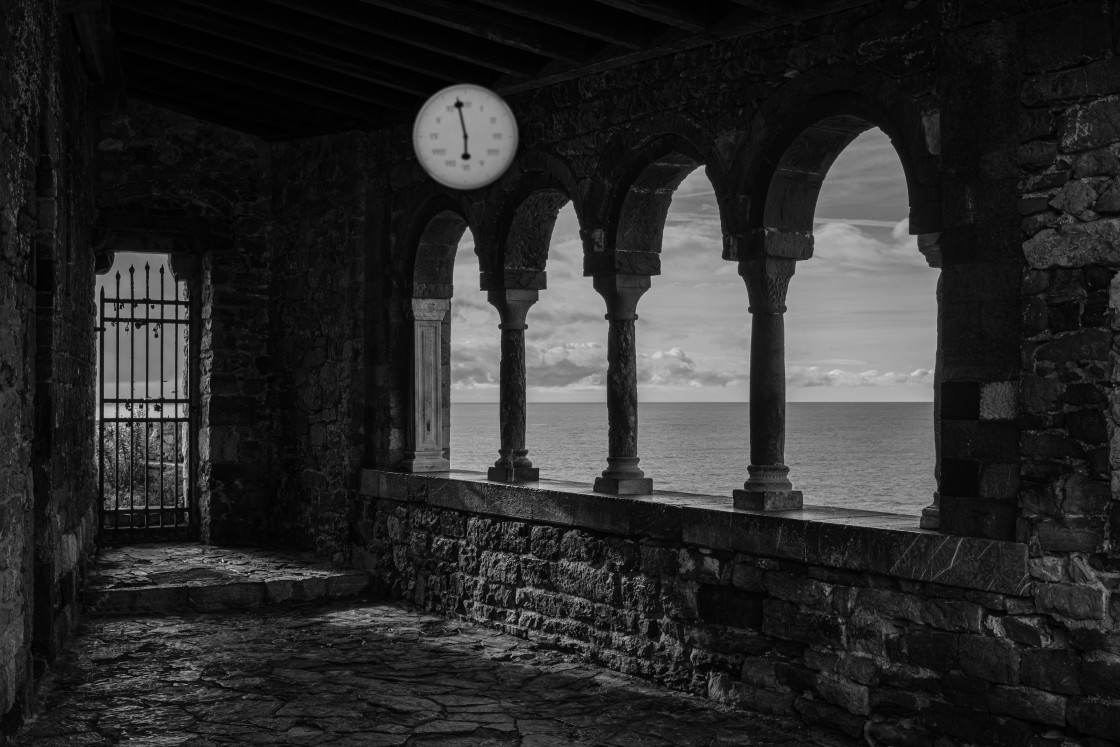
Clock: 5 h 58 min
